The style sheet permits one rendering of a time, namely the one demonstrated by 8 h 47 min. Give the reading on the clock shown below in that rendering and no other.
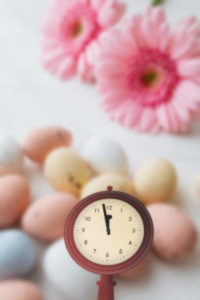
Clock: 11 h 58 min
